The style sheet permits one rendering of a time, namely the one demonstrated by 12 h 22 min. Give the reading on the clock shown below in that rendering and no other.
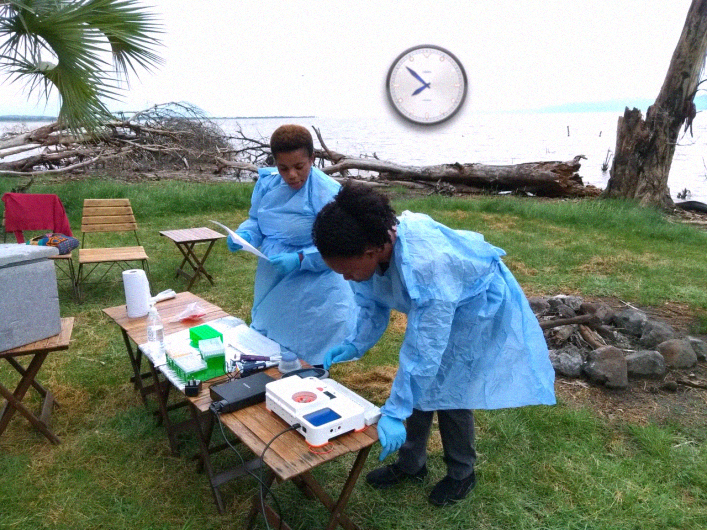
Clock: 7 h 52 min
